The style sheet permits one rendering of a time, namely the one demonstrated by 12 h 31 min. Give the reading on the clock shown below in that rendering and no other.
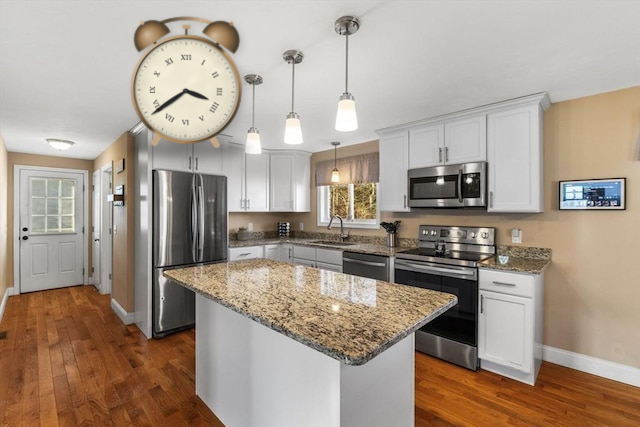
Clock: 3 h 39 min
